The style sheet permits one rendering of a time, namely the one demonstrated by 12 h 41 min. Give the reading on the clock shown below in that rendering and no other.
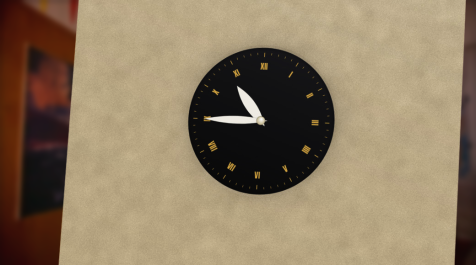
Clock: 10 h 45 min
